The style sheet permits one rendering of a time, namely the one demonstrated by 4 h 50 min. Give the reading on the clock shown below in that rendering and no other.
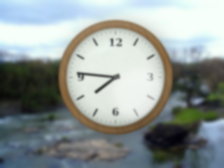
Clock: 7 h 46 min
